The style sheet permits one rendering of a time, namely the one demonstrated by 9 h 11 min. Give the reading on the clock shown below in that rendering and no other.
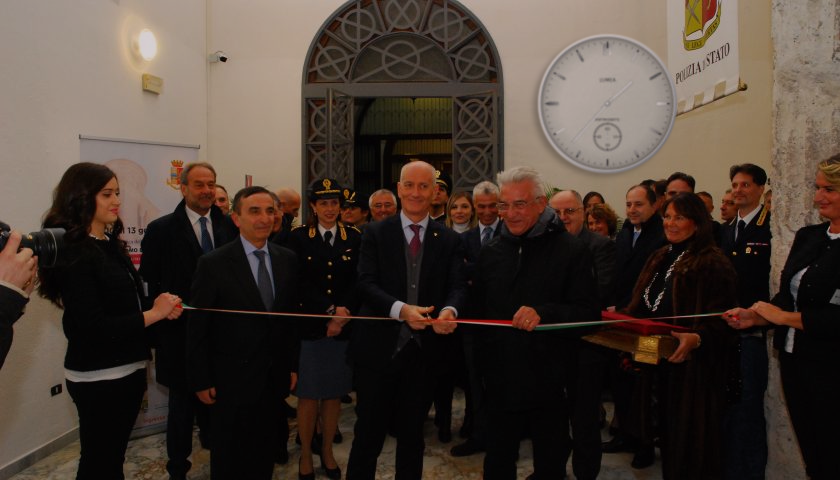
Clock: 1 h 37 min
